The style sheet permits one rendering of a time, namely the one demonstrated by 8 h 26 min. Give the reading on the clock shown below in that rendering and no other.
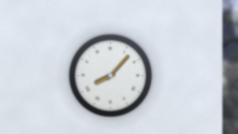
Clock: 8 h 07 min
